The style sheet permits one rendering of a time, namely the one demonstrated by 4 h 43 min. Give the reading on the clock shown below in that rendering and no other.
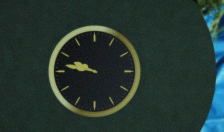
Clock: 9 h 47 min
